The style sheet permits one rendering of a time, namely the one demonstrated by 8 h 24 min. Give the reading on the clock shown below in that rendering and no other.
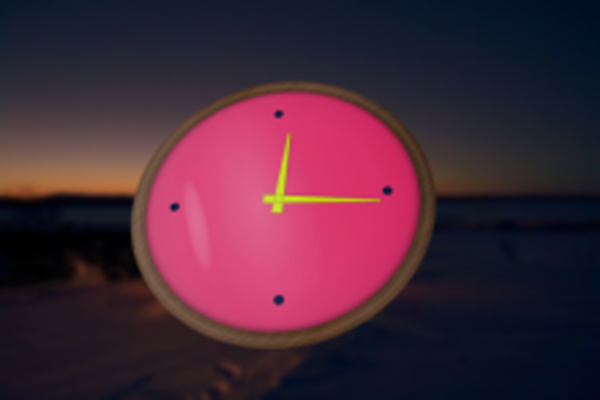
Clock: 12 h 16 min
